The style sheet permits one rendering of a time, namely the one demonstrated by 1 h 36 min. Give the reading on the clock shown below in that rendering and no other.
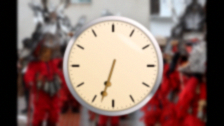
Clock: 6 h 33 min
